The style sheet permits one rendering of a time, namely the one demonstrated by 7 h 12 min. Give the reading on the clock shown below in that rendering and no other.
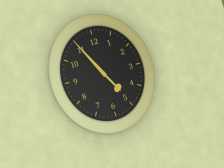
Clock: 4 h 55 min
